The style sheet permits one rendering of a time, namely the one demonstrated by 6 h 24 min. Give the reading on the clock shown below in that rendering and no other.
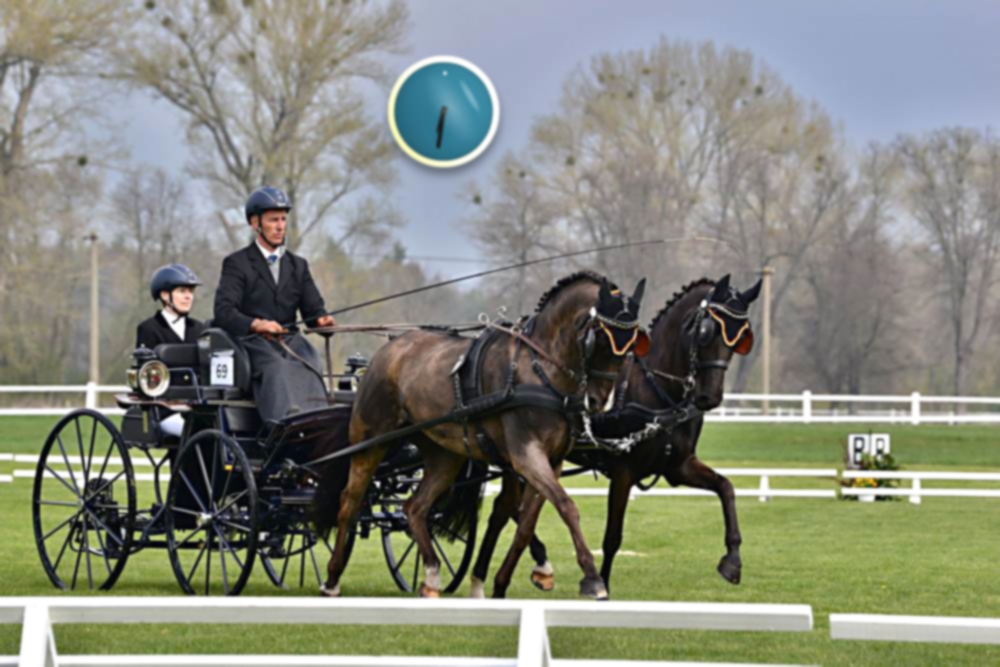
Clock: 6 h 31 min
